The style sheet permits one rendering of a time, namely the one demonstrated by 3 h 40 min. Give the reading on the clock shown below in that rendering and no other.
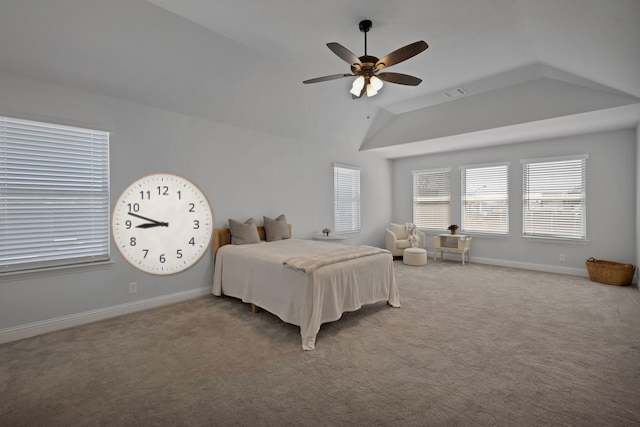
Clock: 8 h 48 min
